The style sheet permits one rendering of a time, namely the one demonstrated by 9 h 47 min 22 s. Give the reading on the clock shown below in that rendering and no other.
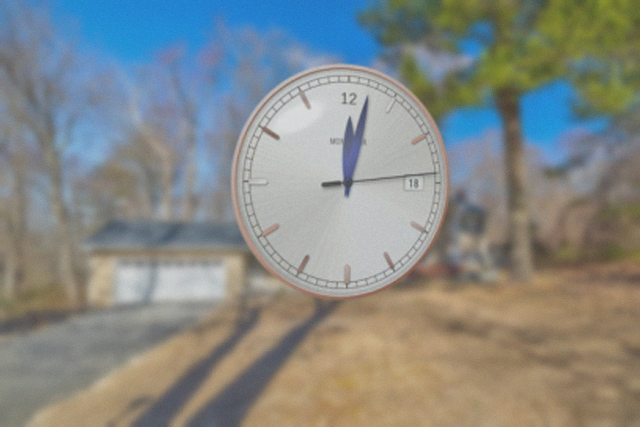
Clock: 12 h 02 min 14 s
